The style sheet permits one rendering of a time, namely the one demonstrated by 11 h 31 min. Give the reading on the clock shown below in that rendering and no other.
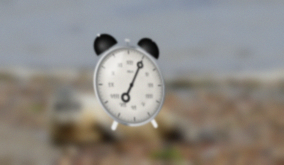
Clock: 7 h 05 min
